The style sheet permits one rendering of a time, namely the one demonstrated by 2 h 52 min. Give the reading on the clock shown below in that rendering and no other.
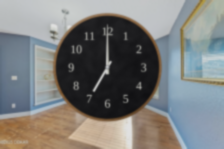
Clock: 7 h 00 min
